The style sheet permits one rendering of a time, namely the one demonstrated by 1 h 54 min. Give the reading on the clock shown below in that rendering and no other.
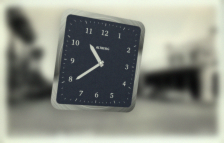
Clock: 10 h 39 min
